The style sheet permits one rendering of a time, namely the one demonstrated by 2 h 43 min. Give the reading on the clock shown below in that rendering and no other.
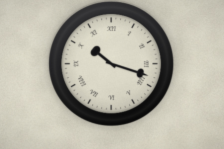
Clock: 10 h 18 min
